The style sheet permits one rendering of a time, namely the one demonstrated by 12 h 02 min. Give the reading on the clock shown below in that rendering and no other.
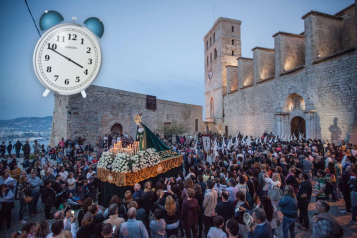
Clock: 3 h 49 min
